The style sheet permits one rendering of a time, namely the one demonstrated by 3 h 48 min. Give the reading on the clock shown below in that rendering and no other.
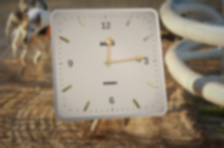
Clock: 12 h 14 min
